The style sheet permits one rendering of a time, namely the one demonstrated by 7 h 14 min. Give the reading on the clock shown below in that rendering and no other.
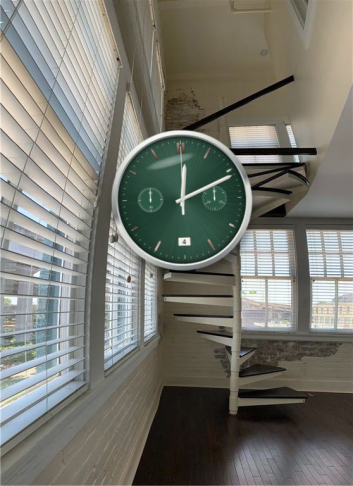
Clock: 12 h 11 min
